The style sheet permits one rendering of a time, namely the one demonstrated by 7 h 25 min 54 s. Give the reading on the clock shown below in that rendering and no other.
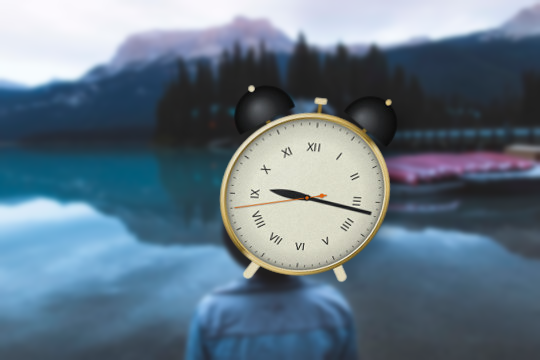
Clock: 9 h 16 min 43 s
